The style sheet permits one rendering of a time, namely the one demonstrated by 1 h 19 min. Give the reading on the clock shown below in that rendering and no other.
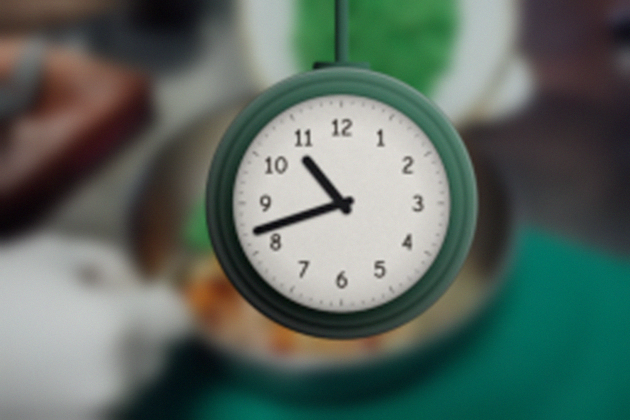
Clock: 10 h 42 min
